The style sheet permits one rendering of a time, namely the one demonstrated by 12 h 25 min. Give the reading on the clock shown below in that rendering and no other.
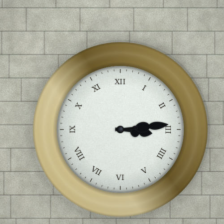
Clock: 3 h 14 min
